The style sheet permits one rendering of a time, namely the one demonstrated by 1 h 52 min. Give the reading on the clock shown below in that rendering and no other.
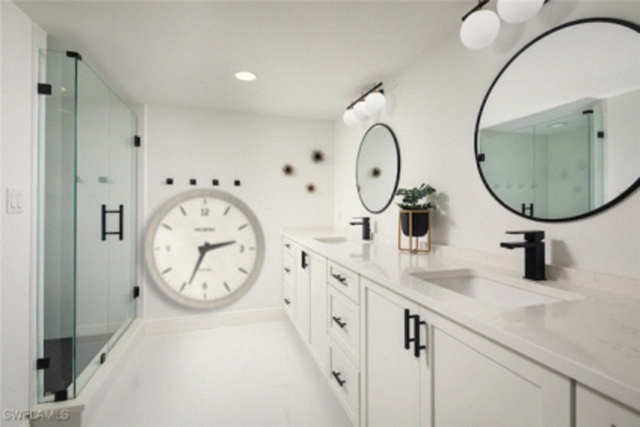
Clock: 2 h 34 min
